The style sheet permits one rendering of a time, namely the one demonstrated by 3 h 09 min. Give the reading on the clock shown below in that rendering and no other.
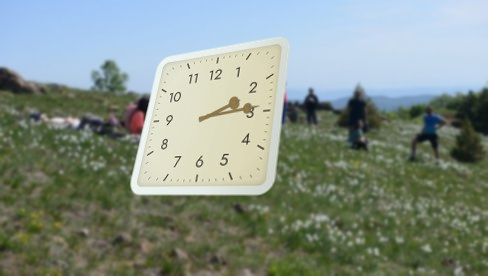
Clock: 2 h 14 min
